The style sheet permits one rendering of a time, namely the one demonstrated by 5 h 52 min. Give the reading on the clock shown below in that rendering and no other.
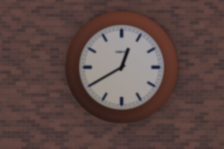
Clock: 12 h 40 min
